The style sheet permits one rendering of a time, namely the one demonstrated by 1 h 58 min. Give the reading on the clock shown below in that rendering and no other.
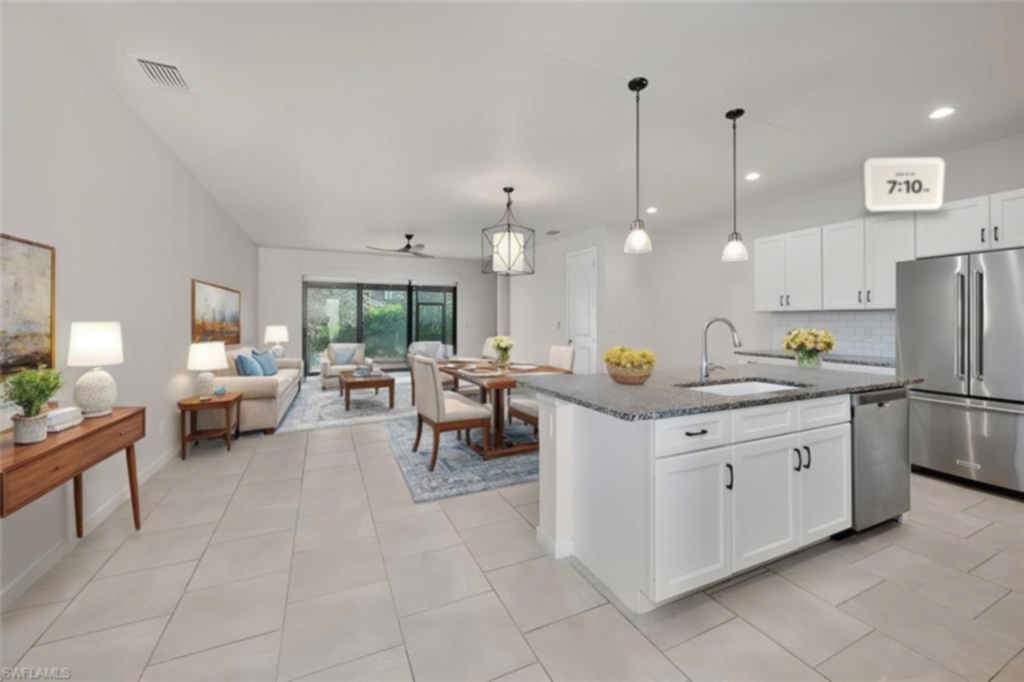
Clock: 7 h 10 min
